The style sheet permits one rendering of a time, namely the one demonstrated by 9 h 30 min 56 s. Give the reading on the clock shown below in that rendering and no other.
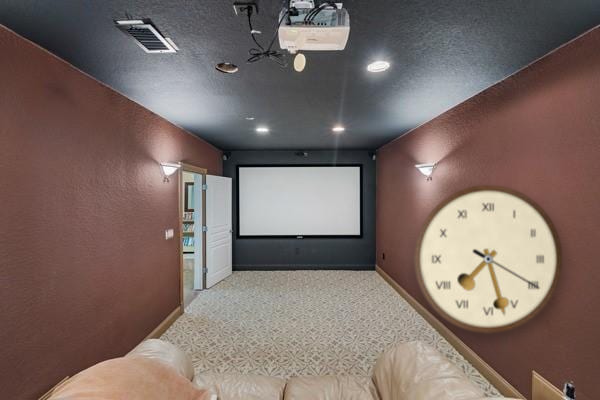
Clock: 7 h 27 min 20 s
